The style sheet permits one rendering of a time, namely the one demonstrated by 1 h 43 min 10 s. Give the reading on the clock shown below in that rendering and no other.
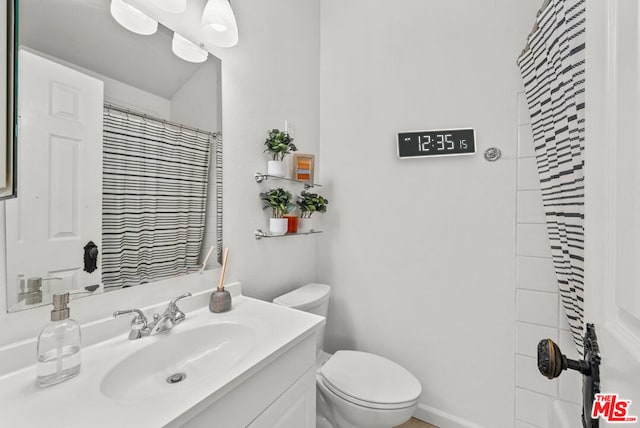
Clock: 12 h 35 min 15 s
